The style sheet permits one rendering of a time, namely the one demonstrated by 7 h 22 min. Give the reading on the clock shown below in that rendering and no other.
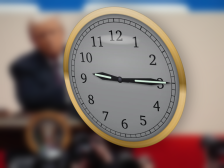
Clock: 9 h 15 min
